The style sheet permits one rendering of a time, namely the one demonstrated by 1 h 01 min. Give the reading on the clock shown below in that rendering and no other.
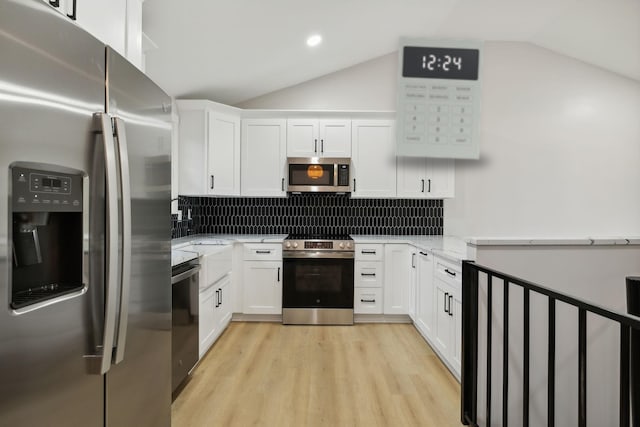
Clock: 12 h 24 min
